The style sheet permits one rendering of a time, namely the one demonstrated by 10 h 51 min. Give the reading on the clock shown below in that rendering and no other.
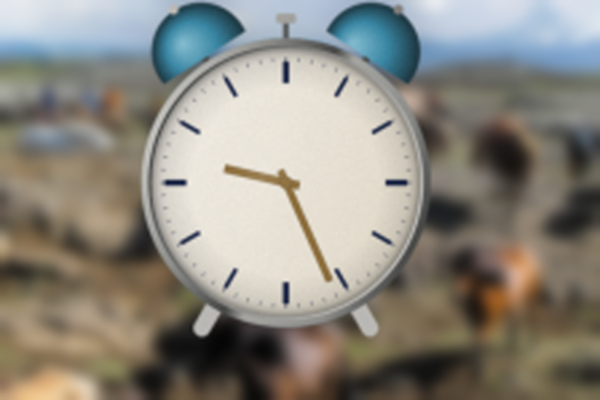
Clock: 9 h 26 min
